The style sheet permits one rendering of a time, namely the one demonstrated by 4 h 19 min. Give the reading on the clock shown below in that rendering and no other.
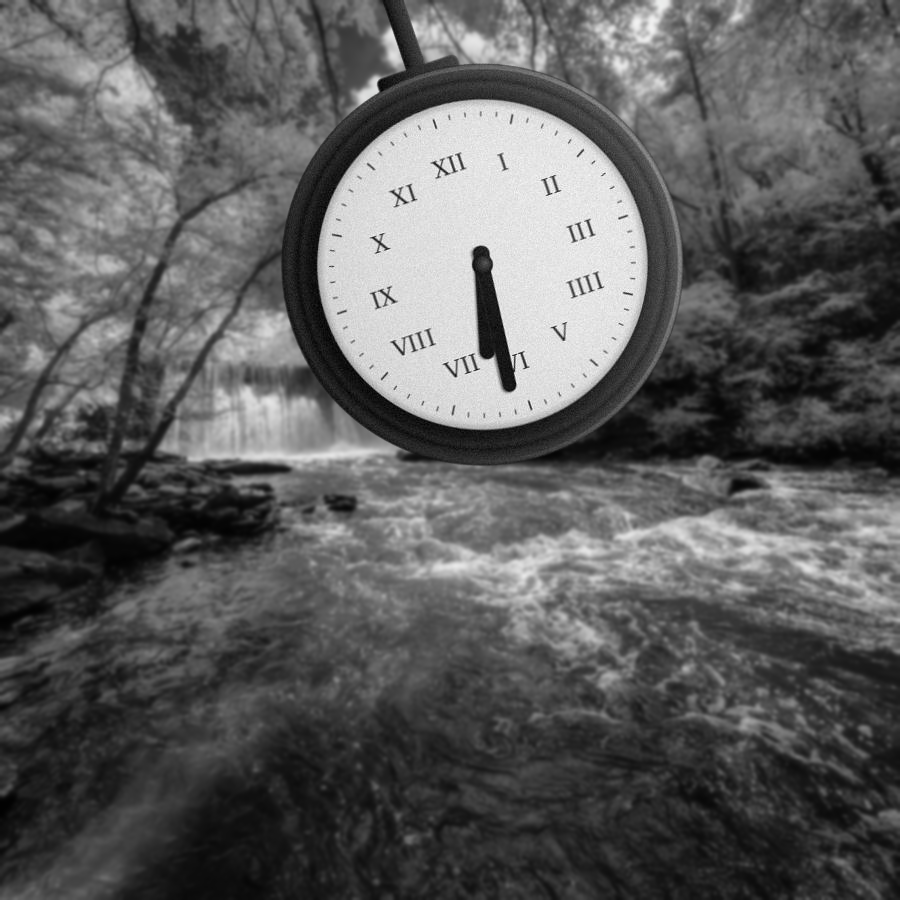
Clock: 6 h 31 min
